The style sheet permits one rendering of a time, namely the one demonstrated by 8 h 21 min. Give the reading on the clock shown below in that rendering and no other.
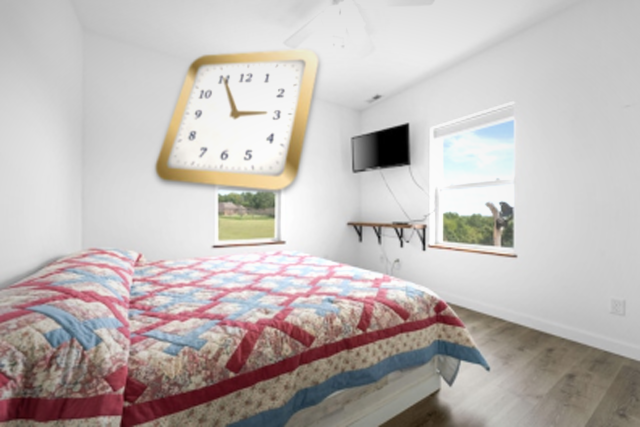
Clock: 2 h 55 min
